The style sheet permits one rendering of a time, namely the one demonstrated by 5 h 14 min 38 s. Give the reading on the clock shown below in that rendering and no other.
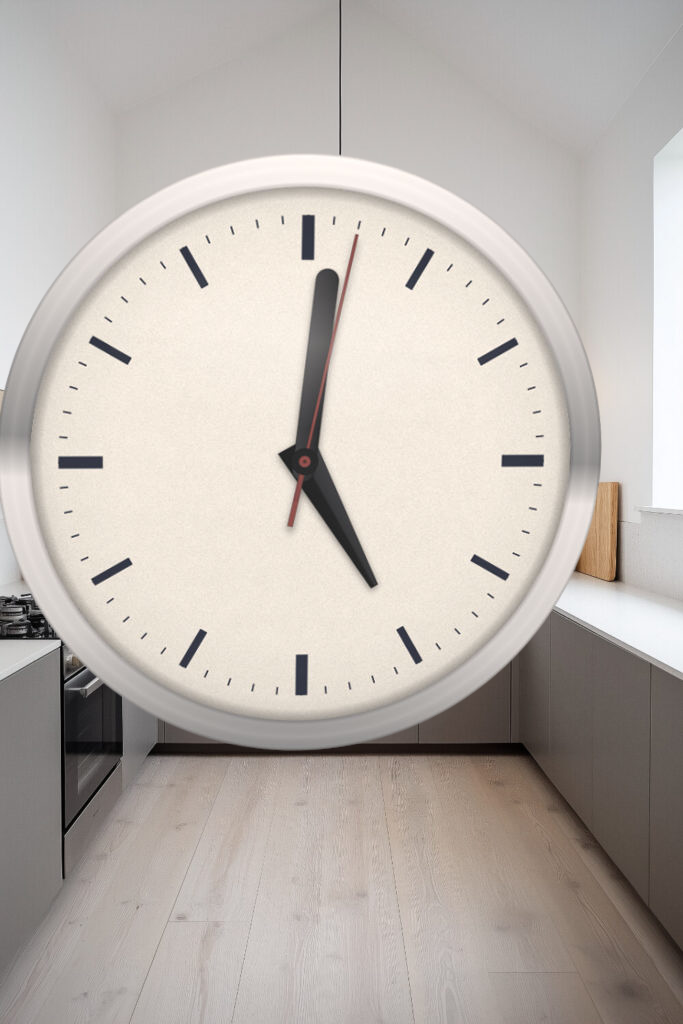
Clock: 5 h 01 min 02 s
